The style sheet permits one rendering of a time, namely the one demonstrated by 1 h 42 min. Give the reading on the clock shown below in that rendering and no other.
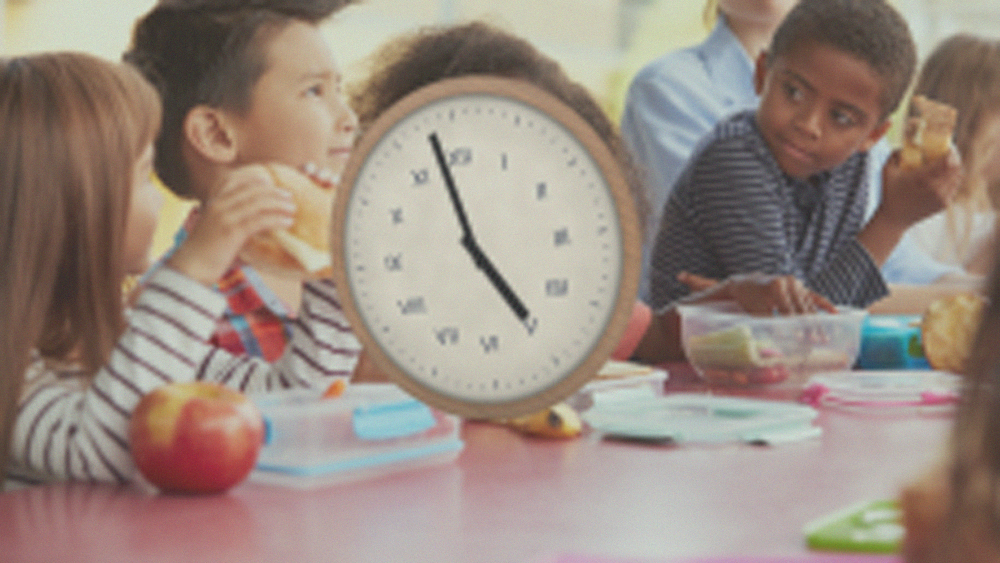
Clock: 4 h 58 min
